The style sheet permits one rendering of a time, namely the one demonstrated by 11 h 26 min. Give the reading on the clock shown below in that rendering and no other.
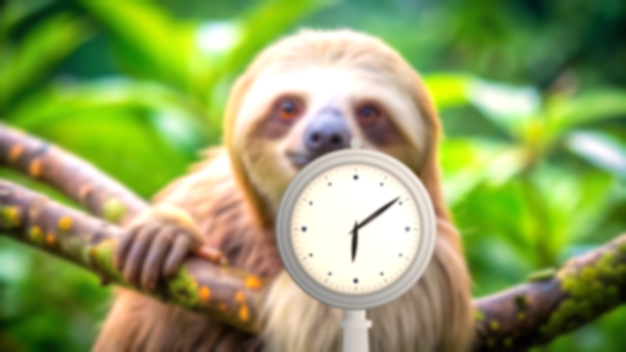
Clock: 6 h 09 min
